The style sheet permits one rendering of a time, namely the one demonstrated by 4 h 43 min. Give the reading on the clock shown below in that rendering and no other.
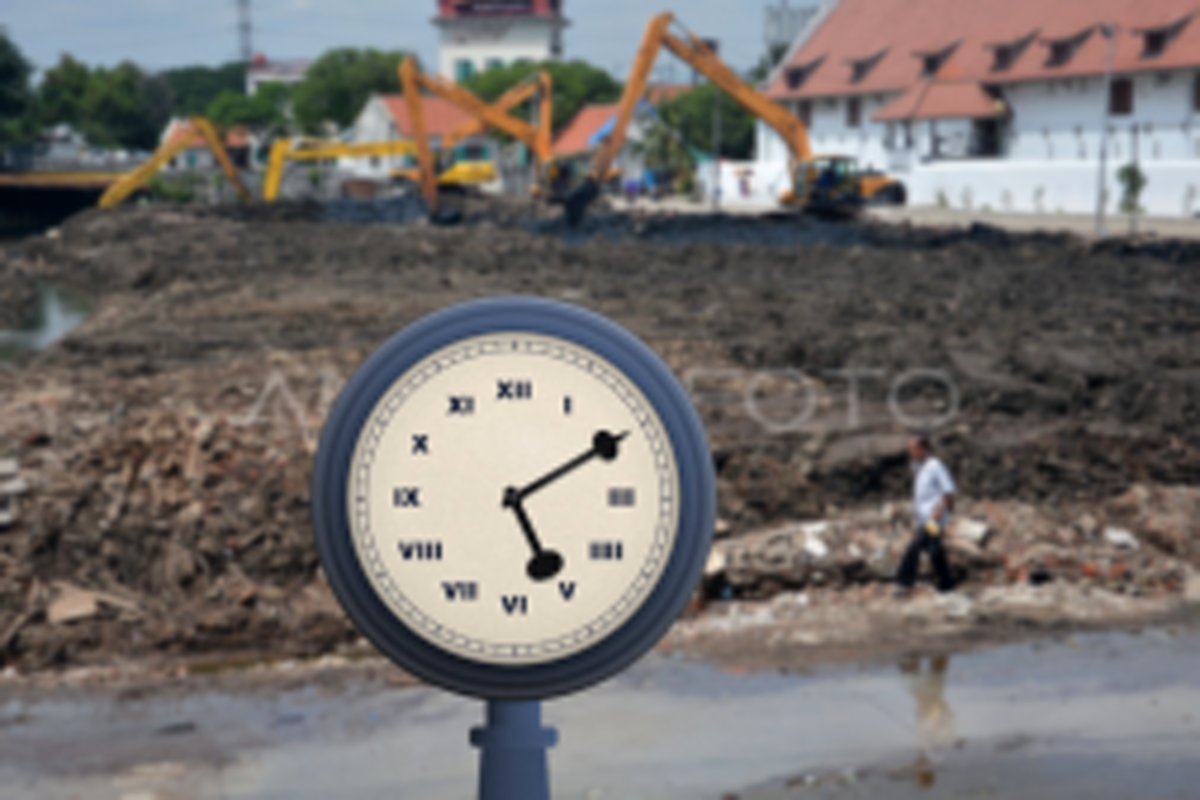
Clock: 5 h 10 min
